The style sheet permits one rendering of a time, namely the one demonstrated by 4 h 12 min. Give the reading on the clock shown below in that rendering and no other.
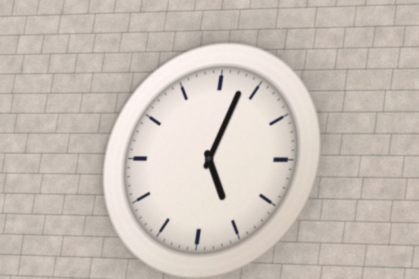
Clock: 5 h 03 min
